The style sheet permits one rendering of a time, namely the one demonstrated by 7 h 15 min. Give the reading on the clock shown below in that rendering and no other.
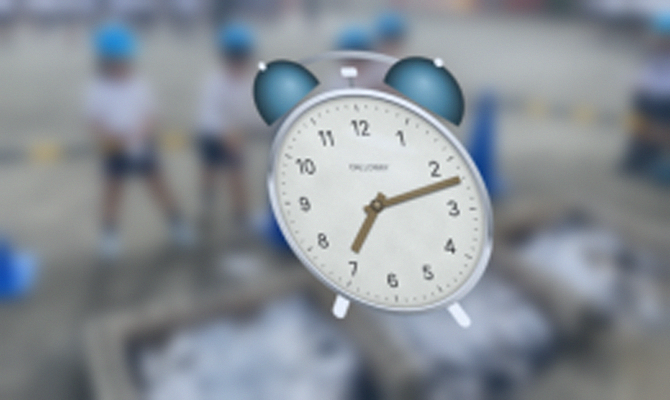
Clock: 7 h 12 min
